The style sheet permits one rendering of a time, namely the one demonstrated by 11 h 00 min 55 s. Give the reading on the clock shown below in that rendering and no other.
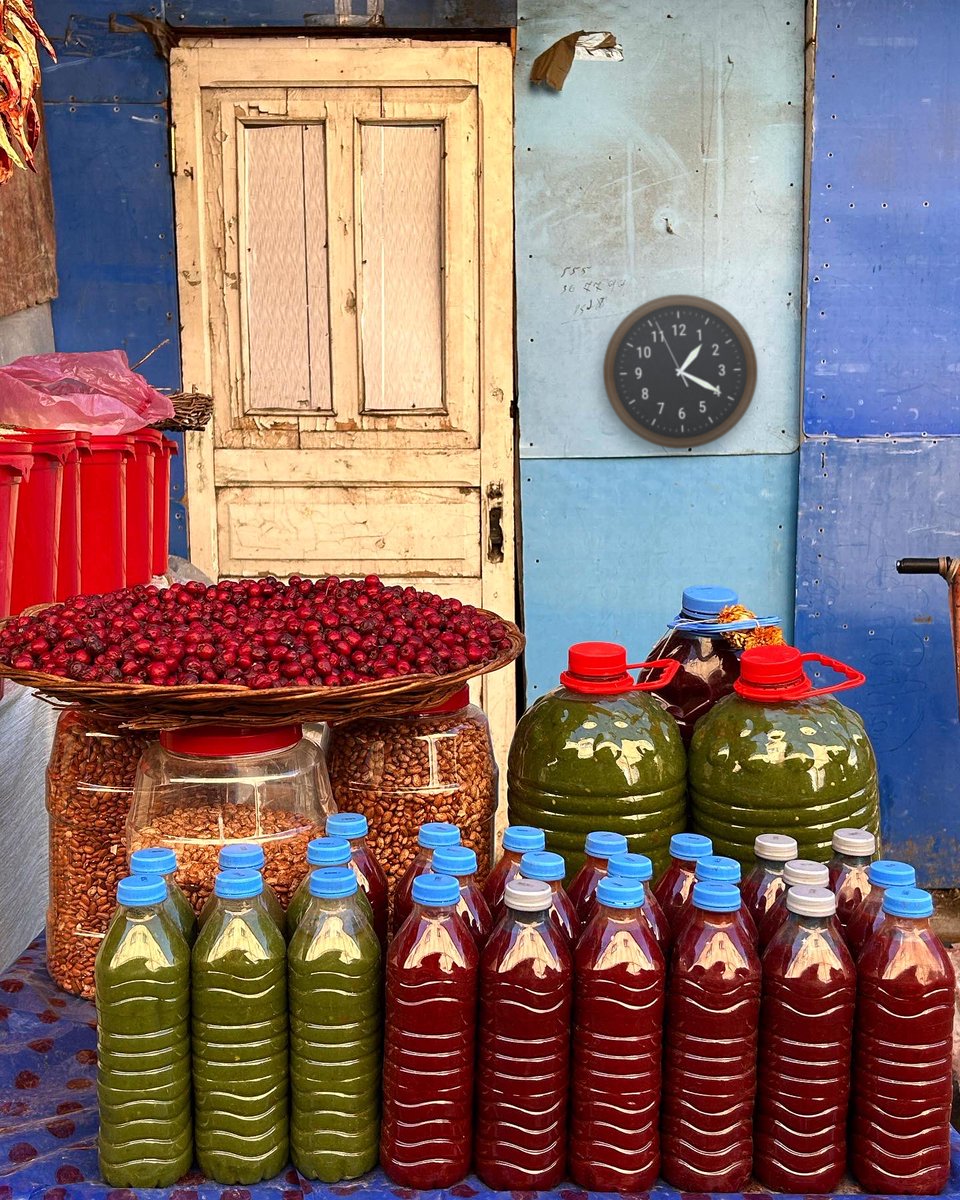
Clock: 1 h 19 min 56 s
